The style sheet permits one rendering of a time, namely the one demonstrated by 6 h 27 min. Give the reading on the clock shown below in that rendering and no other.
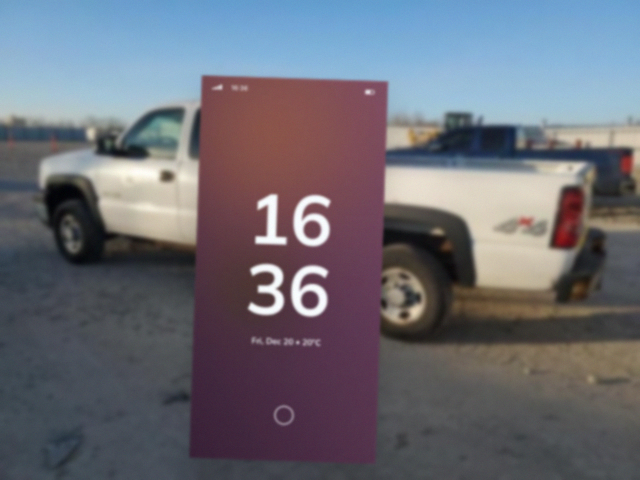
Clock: 16 h 36 min
